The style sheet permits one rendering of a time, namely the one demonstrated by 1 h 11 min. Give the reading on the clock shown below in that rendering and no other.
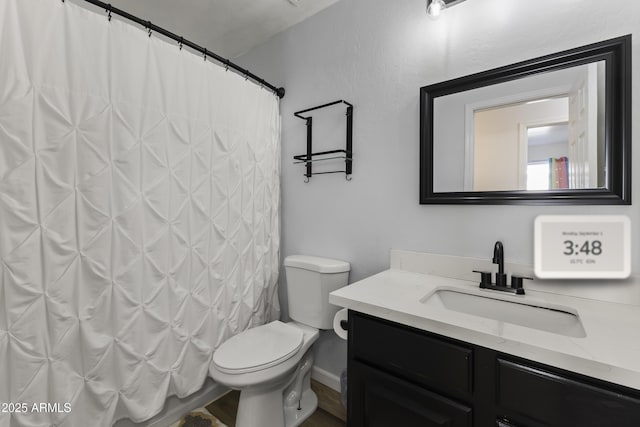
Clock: 3 h 48 min
